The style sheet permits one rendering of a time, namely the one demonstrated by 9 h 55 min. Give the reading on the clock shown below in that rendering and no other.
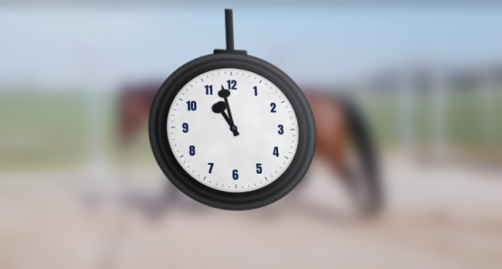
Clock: 10 h 58 min
